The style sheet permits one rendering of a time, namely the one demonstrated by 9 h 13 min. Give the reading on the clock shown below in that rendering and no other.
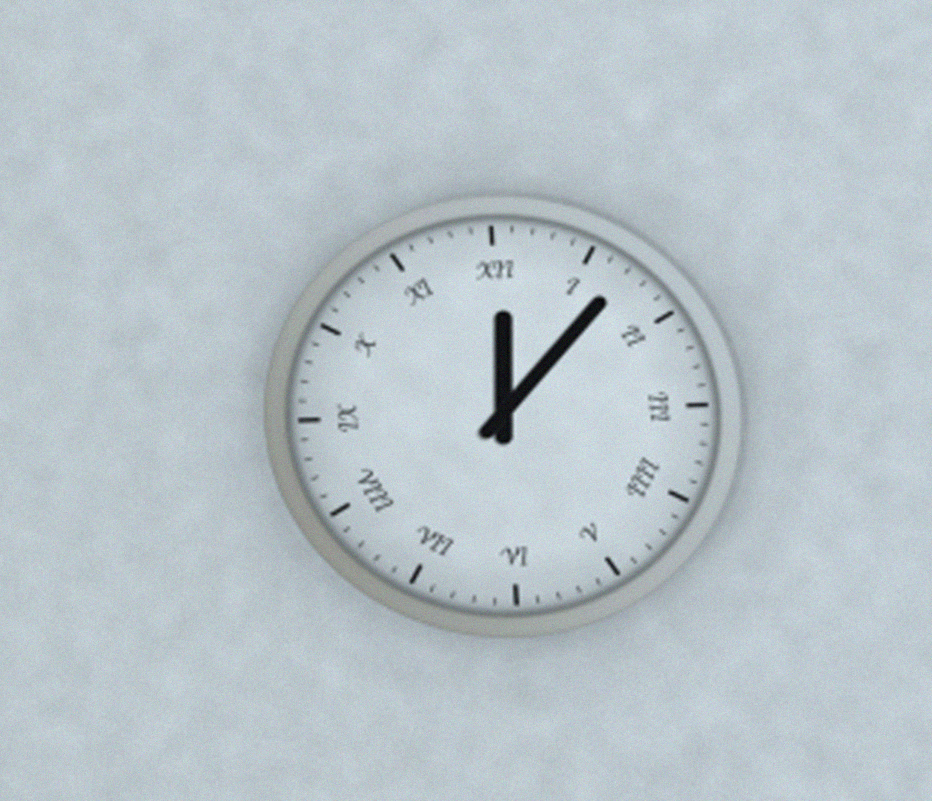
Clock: 12 h 07 min
